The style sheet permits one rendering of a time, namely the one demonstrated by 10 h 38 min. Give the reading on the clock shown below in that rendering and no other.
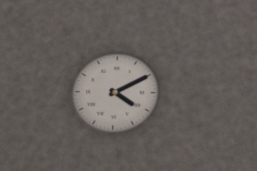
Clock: 4 h 10 min
